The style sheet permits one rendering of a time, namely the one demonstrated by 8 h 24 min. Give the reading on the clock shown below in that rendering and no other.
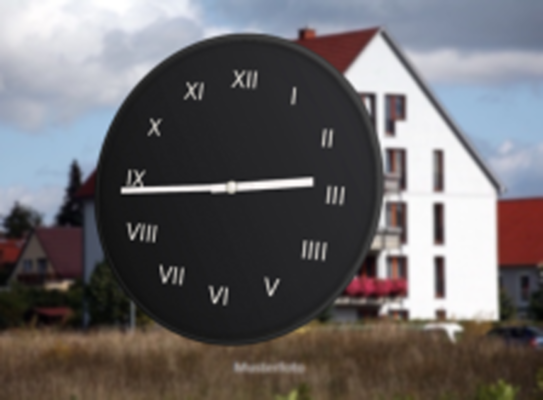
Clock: 2 h 44 min
